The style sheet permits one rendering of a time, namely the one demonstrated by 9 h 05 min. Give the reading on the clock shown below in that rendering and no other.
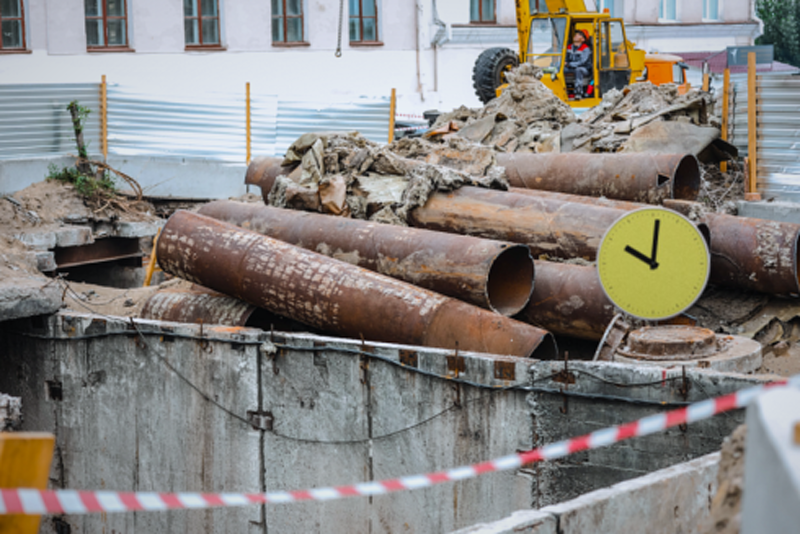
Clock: 10 h 01 min
